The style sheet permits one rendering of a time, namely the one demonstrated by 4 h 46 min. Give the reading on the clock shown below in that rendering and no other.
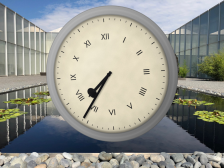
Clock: 7 h 36 min
